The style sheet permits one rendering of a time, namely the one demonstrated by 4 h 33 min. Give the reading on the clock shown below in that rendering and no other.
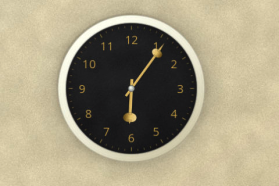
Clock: 6 h 06 min
